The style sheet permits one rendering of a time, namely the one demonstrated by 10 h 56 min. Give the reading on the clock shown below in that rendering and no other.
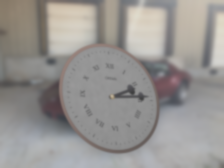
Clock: 2 h 14 min
